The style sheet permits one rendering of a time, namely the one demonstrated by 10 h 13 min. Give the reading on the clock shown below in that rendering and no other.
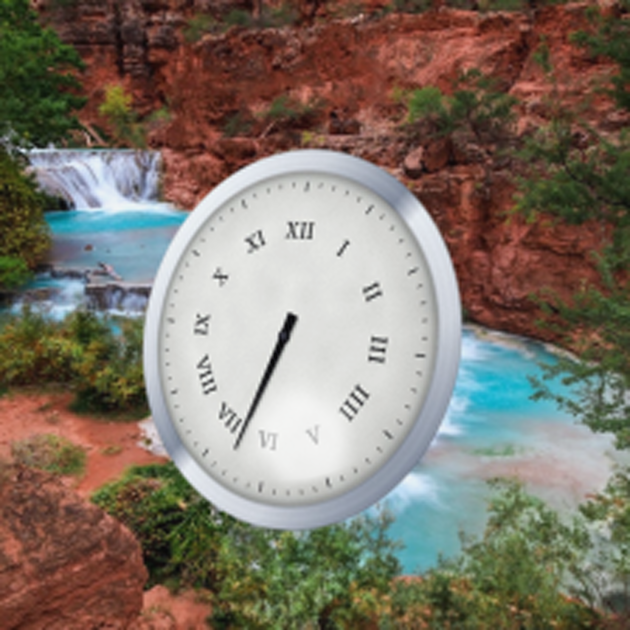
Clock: 6 h 33 min
